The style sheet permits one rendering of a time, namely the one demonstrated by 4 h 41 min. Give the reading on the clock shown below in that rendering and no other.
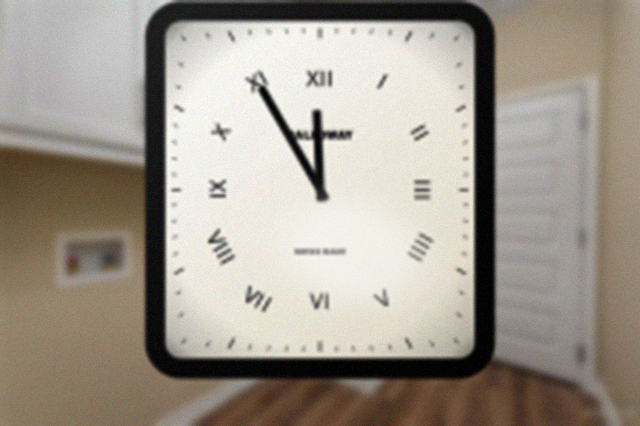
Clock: 11 h 55 min
